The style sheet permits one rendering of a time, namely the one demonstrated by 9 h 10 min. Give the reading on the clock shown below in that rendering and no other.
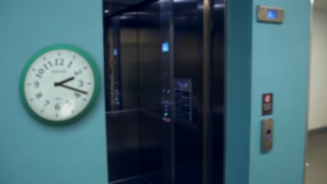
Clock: 2 h 18 min
